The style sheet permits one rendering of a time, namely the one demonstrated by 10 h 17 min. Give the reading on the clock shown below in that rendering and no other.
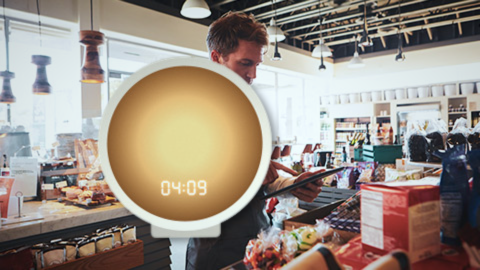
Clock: 4 h 09 min
